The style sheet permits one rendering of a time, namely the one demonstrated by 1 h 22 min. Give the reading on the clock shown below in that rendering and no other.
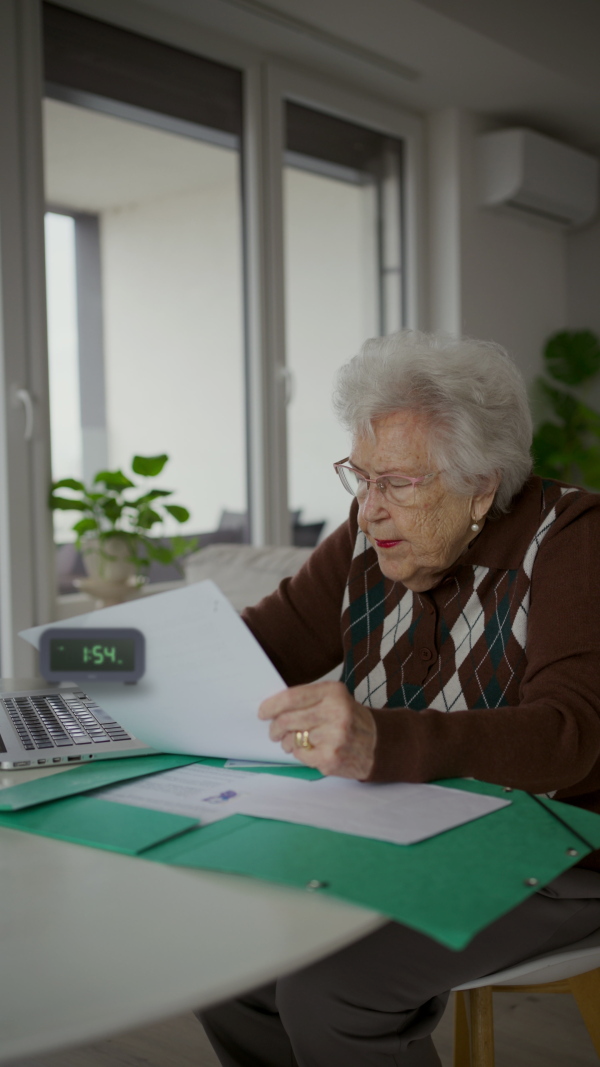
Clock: 1 h 54 min
